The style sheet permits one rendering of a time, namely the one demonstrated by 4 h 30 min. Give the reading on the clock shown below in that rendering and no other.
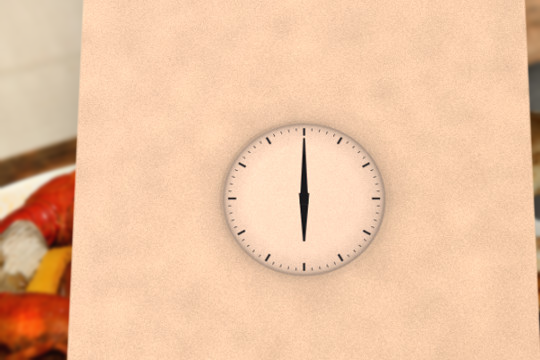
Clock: 6 h 00 min
